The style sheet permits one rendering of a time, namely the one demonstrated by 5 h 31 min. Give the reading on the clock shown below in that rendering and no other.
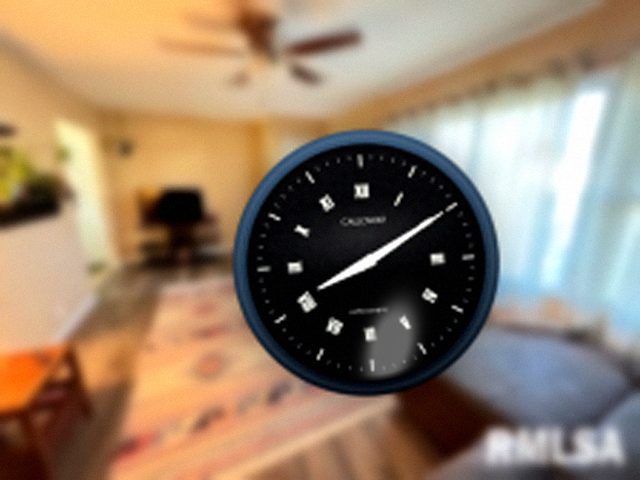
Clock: 8 h 10 min
